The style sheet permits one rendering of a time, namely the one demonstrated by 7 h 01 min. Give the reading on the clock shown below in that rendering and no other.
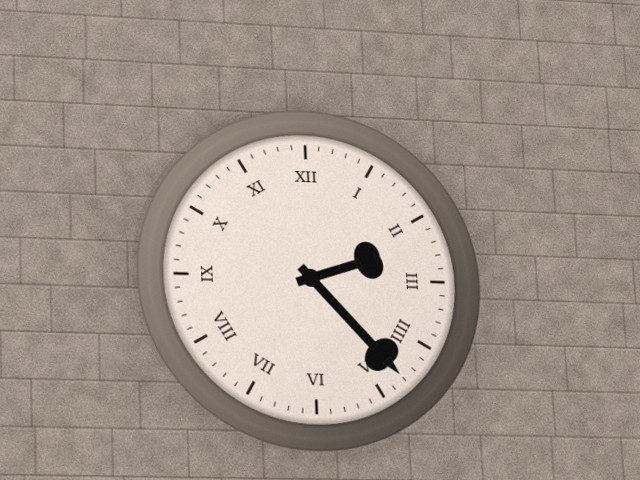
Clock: 2 h 23 min
